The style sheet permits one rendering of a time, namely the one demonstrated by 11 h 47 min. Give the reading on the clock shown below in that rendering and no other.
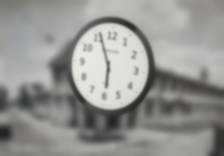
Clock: 5 h 56 min
